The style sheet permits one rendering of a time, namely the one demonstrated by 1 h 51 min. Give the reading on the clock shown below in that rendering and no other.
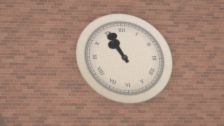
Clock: 10 h 56 min
